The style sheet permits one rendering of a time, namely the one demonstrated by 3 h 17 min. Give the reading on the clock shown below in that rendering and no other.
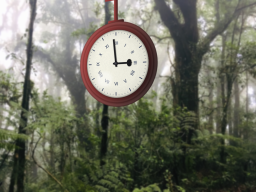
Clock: 2 h 59 min
